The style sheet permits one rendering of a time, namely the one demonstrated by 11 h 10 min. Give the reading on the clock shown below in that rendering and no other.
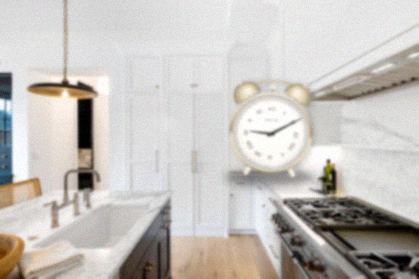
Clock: 9 h 10 min
